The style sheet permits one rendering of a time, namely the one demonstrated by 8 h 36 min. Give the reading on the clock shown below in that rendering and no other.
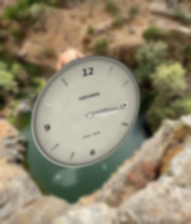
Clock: 3 h 16 min
